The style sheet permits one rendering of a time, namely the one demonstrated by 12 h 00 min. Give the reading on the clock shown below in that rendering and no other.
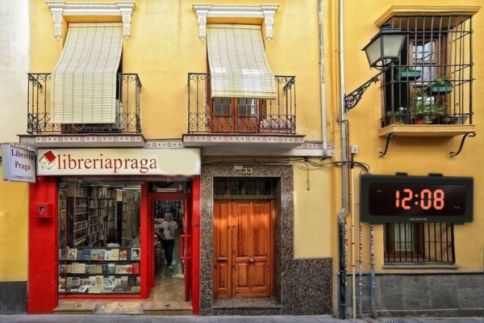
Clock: 12 h 08 min
